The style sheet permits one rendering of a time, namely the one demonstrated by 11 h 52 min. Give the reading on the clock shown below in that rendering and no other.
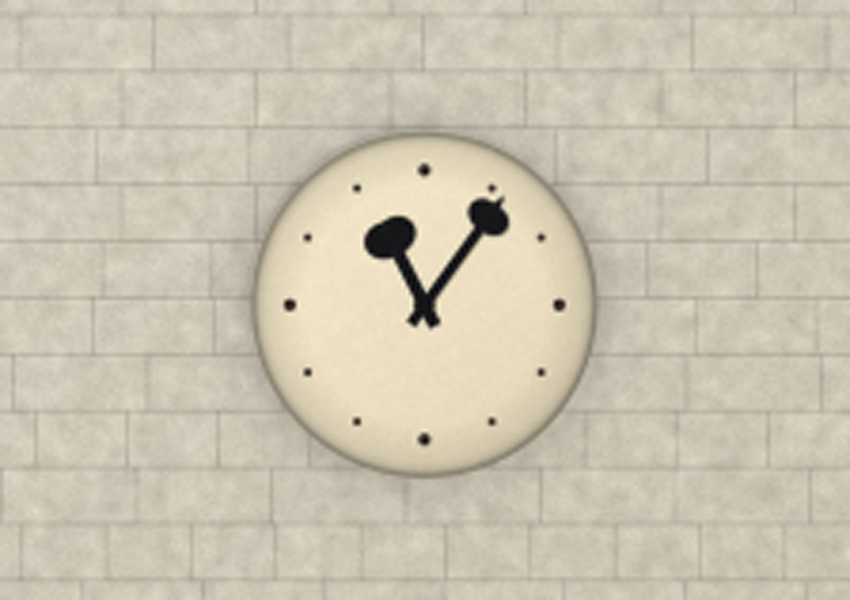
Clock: 11 h 06 min
